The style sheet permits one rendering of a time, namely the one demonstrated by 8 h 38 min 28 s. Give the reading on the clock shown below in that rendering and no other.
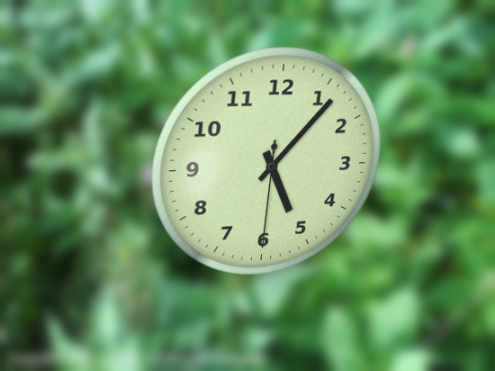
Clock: 5 h 06 min 30 s
